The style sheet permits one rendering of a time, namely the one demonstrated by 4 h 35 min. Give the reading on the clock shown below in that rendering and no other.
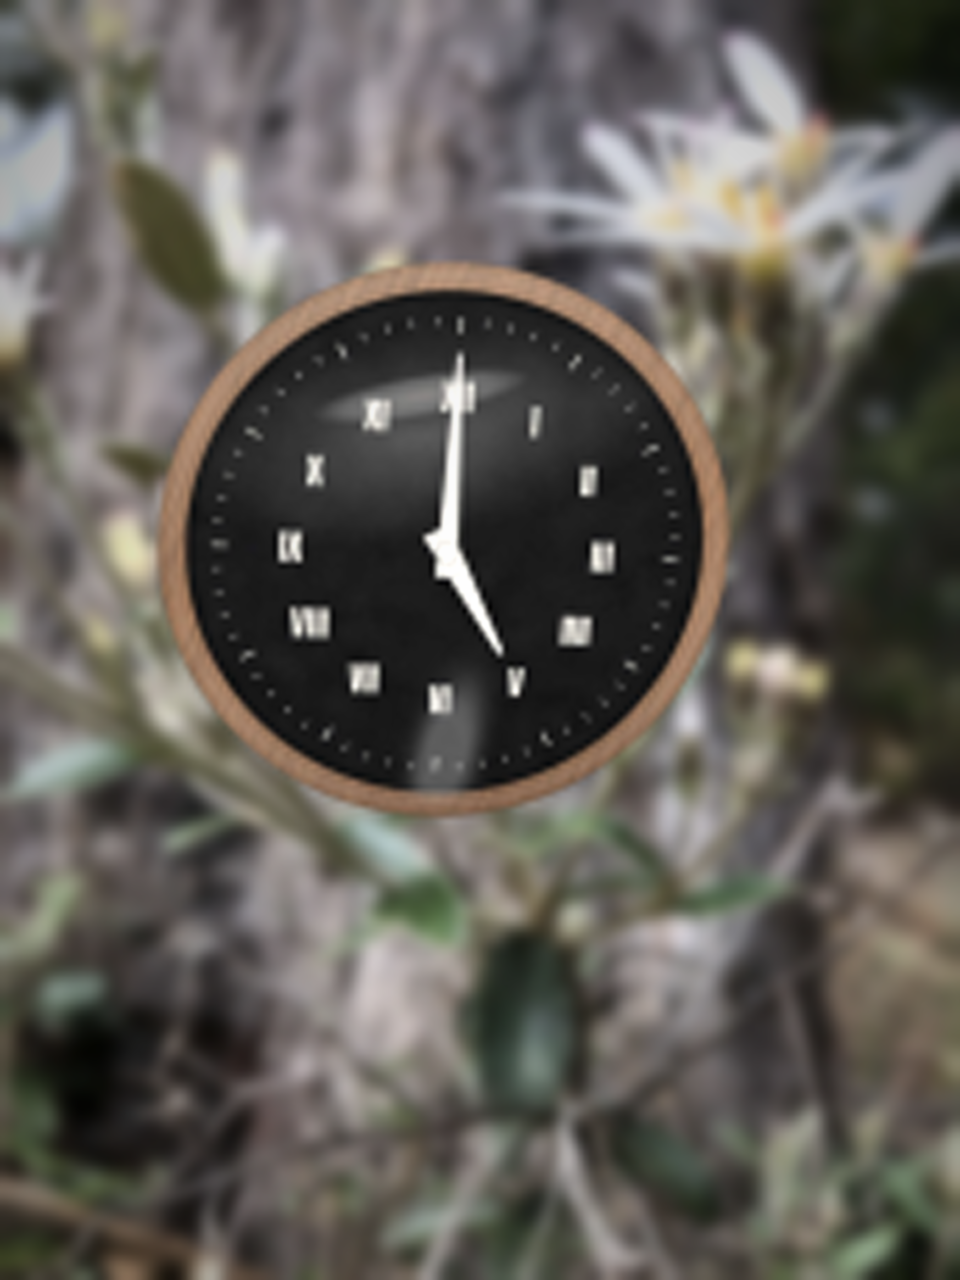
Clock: 5 h 00 min
